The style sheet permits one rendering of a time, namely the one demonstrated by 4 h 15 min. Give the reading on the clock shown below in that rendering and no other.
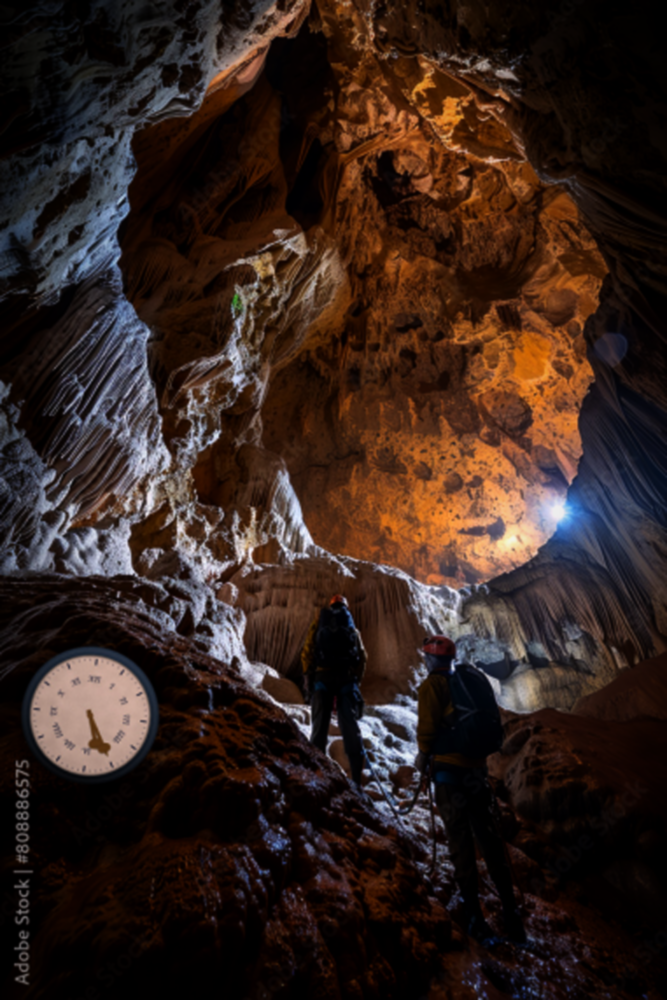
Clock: 5 h 25 min
